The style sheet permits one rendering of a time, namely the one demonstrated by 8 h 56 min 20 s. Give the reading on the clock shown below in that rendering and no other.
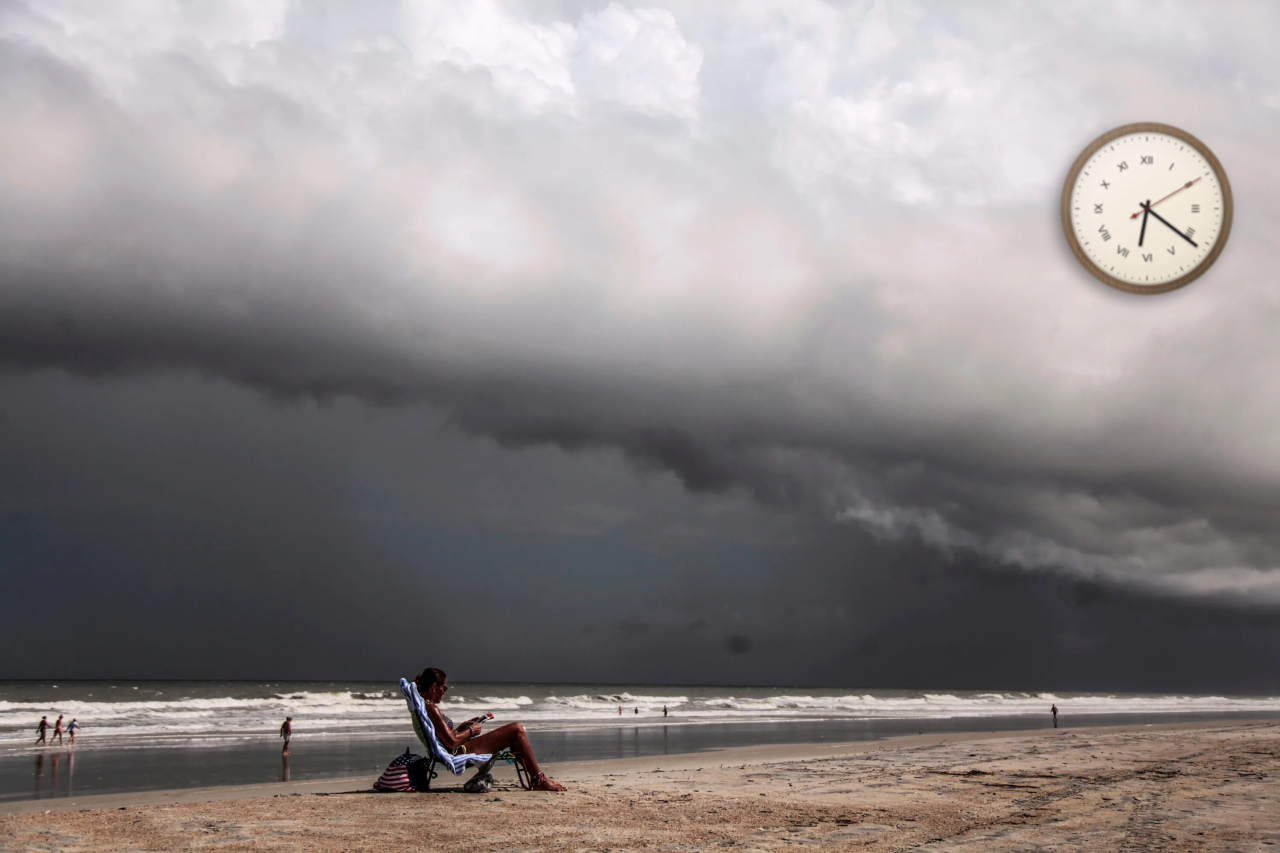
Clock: 6 h 21 min 10 s
